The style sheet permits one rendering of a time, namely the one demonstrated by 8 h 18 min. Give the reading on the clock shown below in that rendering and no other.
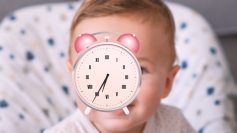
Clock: 6 h 35 min
